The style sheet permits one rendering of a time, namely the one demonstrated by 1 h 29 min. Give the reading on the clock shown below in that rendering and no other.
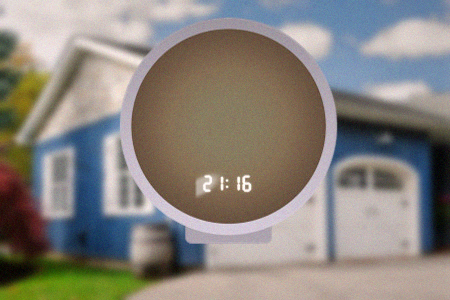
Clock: 21 h 16 min
